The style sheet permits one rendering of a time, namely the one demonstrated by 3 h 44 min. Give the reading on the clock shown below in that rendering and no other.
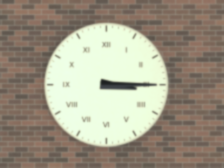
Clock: 3 h 15 min
